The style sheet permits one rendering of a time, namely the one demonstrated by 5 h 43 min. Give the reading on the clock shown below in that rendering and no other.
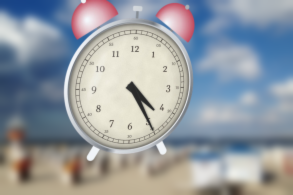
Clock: 4 h 25 min
